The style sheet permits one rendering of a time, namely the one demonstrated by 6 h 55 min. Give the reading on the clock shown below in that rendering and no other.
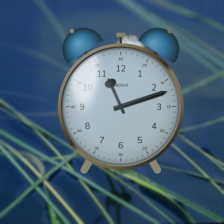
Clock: 11 h 12 min
